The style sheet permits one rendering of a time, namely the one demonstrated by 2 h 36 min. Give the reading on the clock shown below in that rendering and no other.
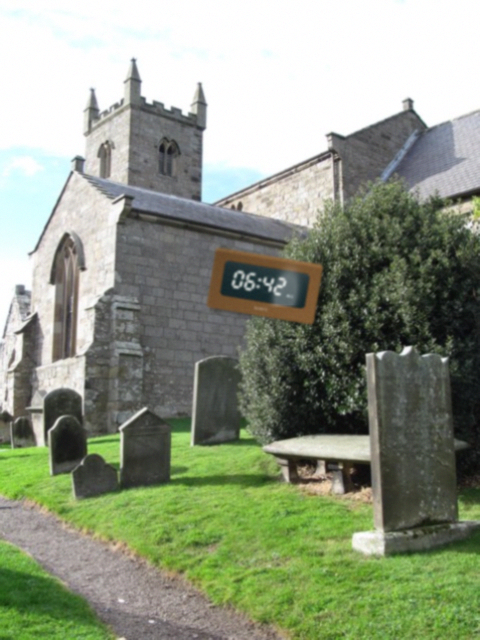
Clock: 6 h 42 min
